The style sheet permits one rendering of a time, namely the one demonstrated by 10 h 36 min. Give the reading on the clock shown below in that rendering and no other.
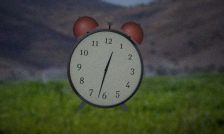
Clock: 12 h 32 min
